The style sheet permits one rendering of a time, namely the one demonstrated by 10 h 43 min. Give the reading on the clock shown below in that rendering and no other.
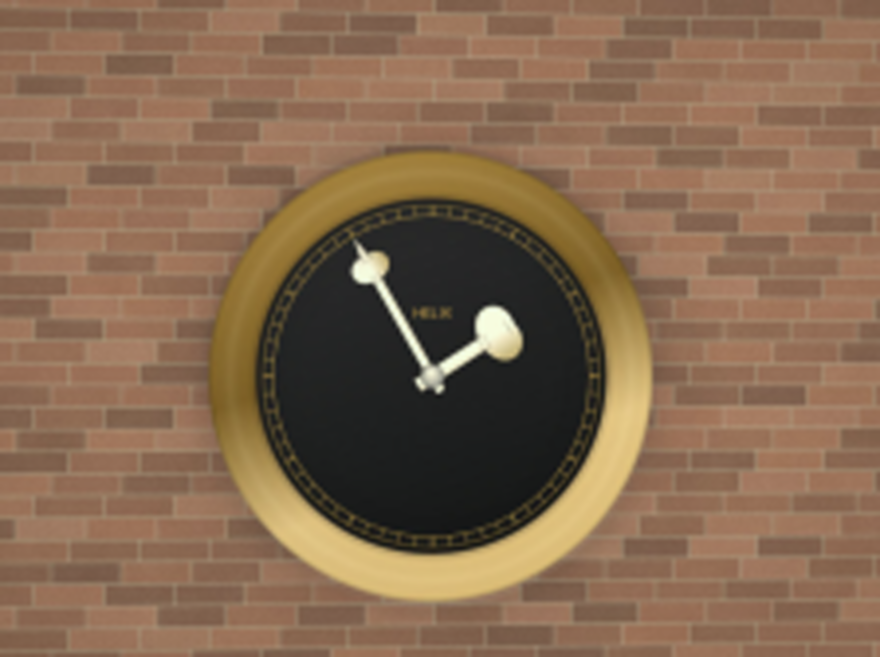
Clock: 1 h 55 min
